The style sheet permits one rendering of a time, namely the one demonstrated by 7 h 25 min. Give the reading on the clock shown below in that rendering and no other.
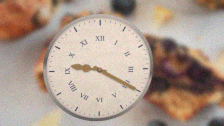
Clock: 9 h 20 min
